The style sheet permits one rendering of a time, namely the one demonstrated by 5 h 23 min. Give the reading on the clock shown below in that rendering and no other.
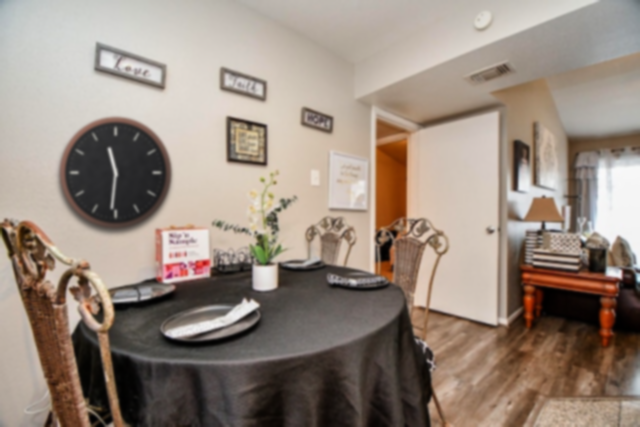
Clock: 11 h 31 min
